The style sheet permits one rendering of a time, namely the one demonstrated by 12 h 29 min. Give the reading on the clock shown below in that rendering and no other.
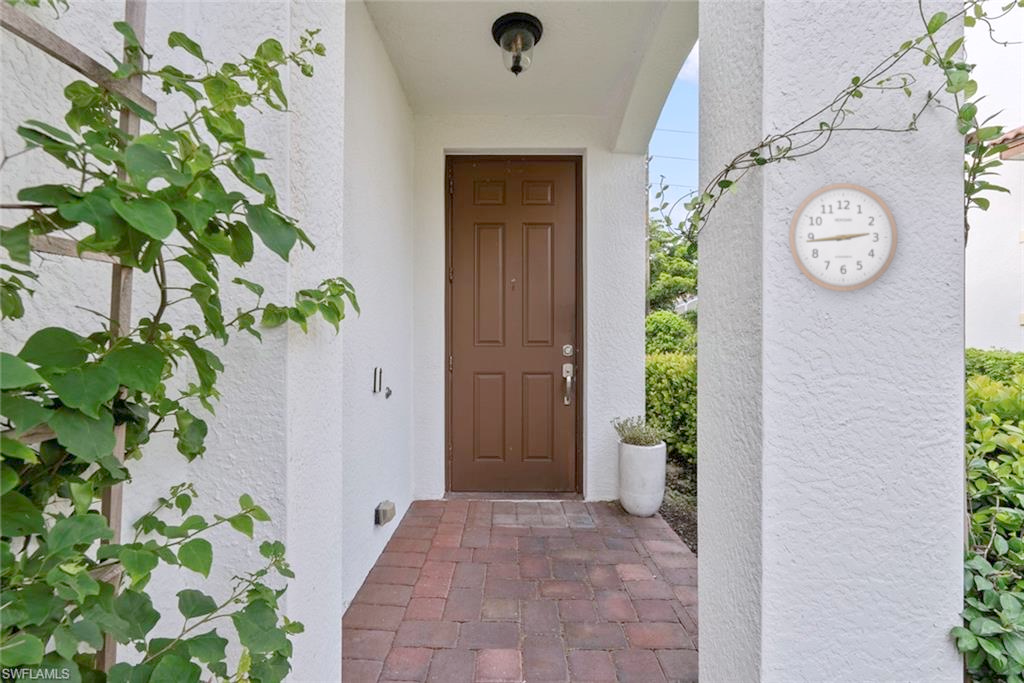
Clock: 2 h 44 min
